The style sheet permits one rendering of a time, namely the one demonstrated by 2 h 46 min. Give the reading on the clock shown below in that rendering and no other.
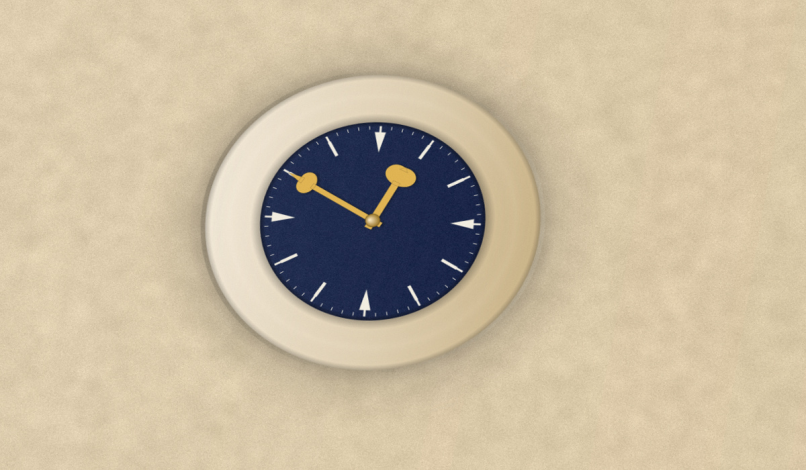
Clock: 12 h 50 min
